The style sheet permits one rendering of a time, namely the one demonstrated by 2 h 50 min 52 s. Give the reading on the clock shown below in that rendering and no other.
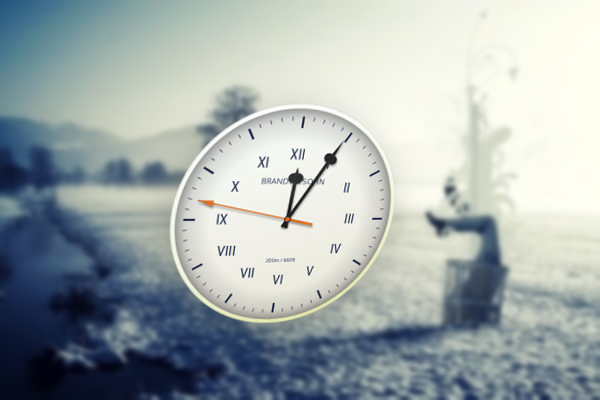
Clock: 12 h 04 min 47 s
